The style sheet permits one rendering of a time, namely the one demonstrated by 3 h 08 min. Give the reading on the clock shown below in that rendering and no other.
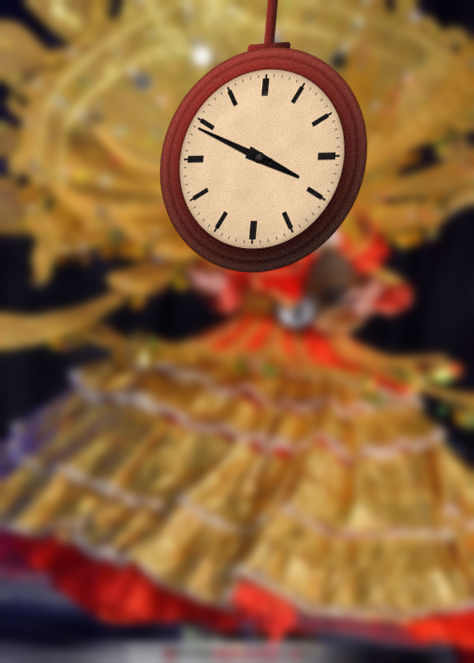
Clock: 3 h 49 min
